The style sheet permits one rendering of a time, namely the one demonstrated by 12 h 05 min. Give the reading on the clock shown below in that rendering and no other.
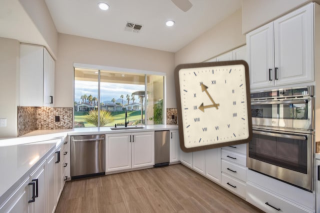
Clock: 8 h 55 min
